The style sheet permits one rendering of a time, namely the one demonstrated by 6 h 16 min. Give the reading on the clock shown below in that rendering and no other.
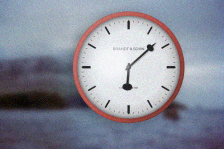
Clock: 6 h 08 min
